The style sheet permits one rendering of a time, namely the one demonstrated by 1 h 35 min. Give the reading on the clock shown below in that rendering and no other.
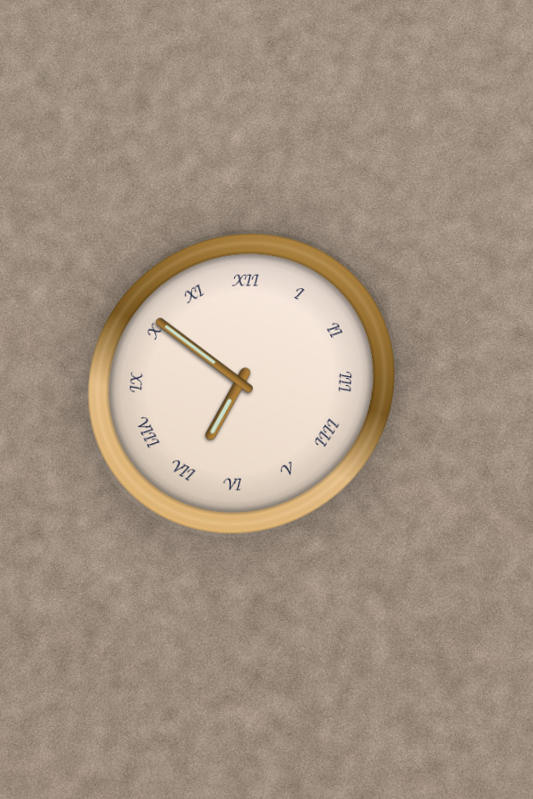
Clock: 6 h 51 min
